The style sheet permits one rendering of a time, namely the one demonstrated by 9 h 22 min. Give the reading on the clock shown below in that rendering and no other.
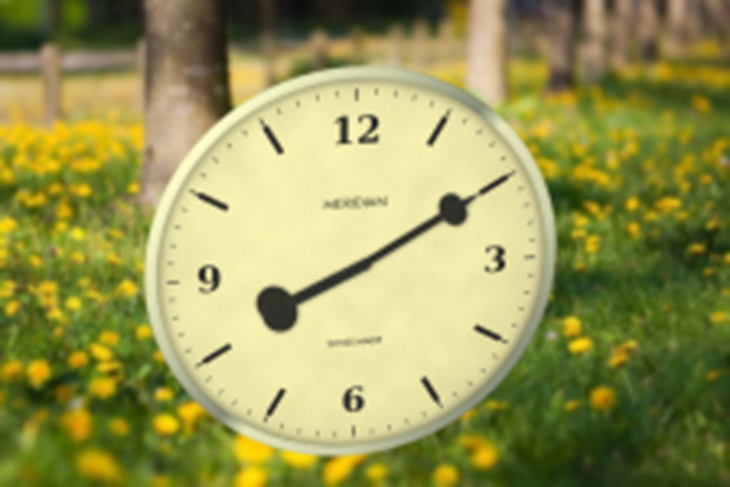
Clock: 8 h 10 min
